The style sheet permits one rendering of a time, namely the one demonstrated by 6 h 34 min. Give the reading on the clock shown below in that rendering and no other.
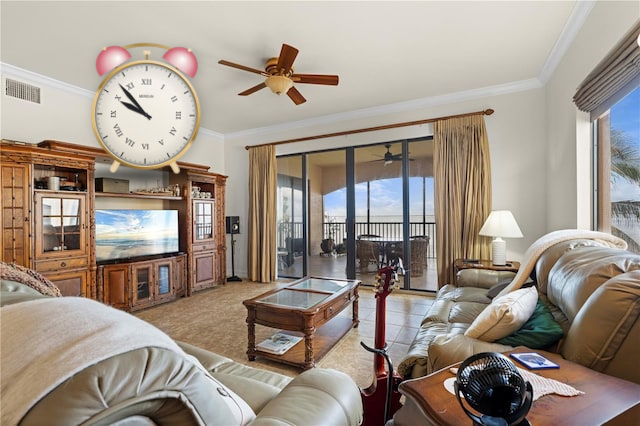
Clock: 9 h 53 min
